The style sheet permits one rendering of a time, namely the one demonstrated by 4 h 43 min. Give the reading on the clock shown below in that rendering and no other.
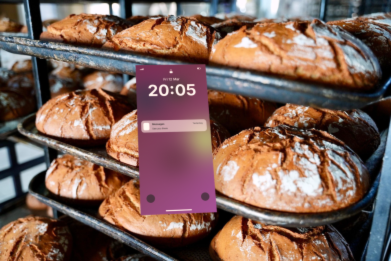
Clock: 20 h 05 min
